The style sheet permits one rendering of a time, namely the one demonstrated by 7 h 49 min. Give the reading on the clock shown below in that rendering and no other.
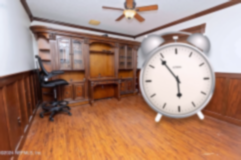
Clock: 5 h 54 min
